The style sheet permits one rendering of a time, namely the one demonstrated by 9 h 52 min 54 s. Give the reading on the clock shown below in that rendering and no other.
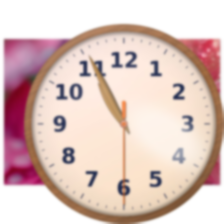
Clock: 10 h 55 min 30 s
